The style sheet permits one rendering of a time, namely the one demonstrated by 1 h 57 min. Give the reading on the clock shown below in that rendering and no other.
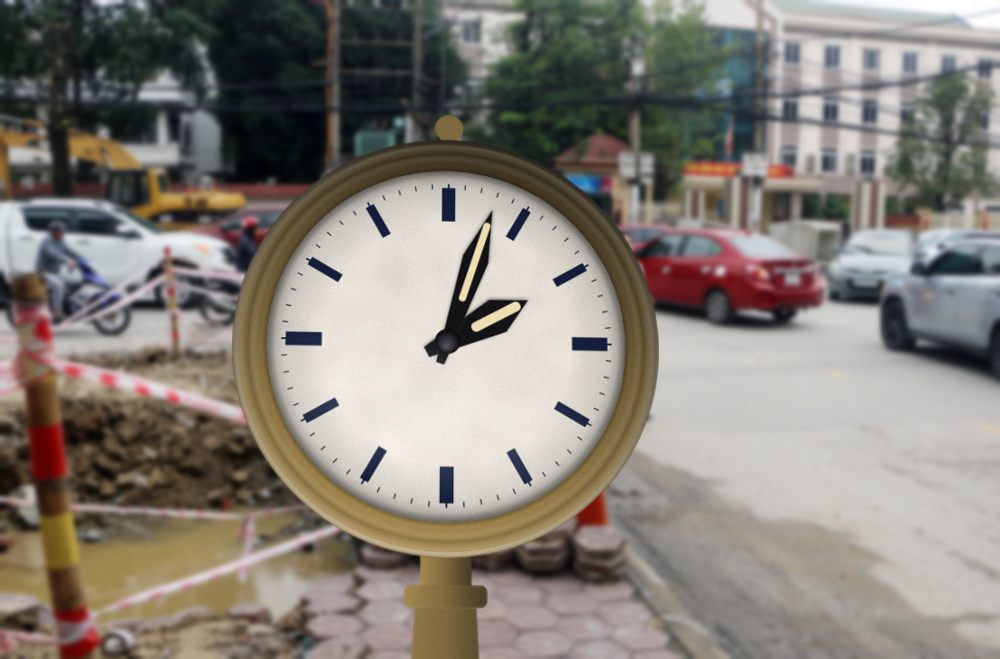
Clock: 2 h 03 min
